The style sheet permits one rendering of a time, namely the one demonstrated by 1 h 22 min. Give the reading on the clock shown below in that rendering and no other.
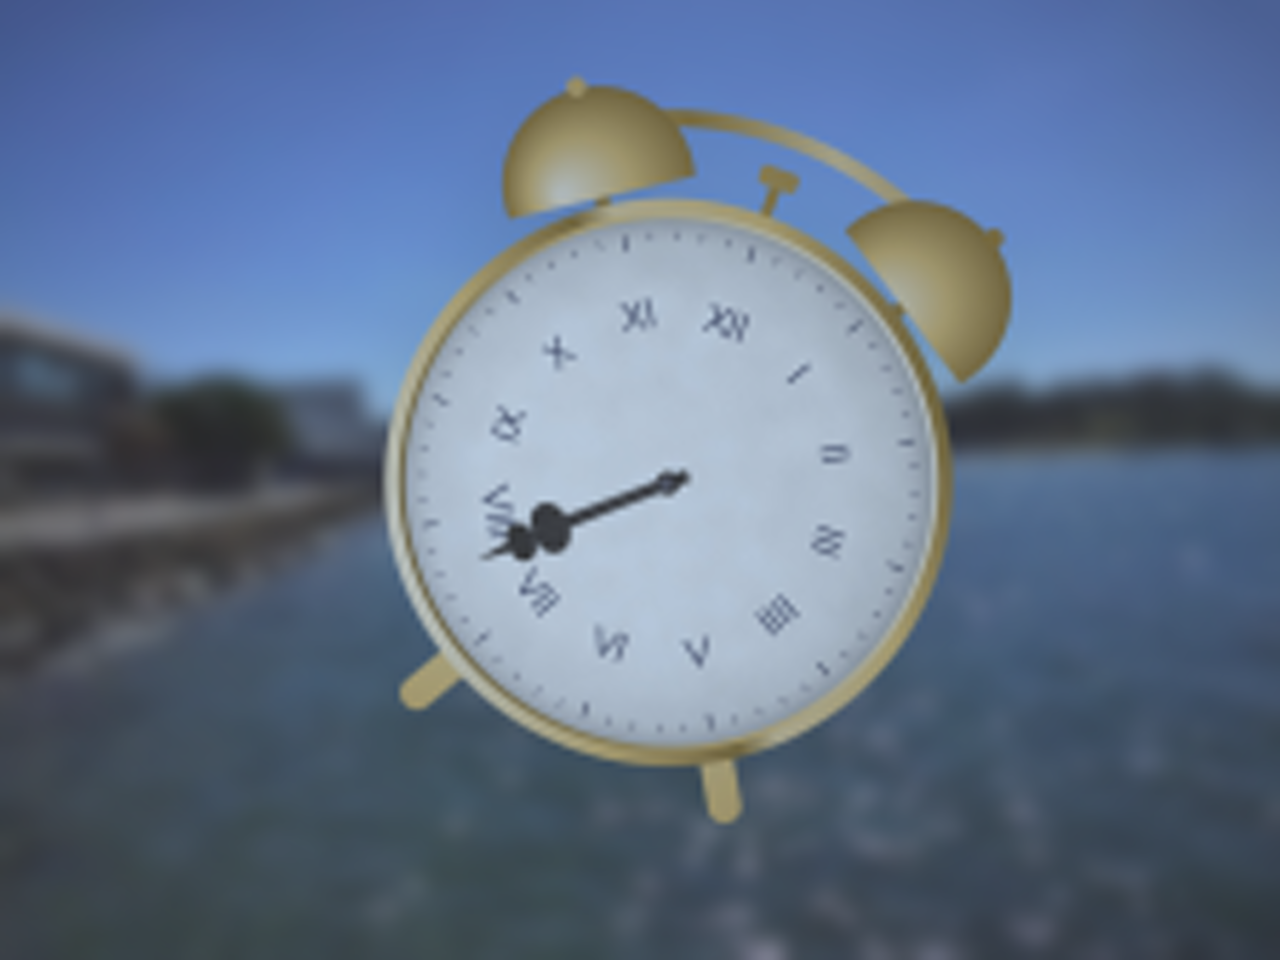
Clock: 7 h 38 min
